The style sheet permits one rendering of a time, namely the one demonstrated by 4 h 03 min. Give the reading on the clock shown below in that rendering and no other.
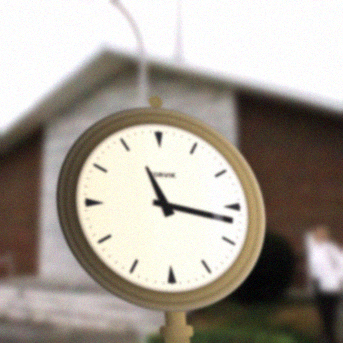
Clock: 11 h 17 min
